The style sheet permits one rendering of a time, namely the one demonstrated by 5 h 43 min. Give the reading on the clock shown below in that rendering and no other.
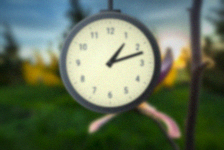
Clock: 1 h 12 min
